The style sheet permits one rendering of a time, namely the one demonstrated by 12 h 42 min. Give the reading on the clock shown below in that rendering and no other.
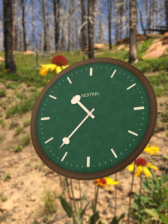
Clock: 10 h 37 min
